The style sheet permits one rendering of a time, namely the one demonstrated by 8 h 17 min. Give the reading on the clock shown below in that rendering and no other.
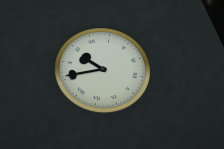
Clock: 10 h 46 min
